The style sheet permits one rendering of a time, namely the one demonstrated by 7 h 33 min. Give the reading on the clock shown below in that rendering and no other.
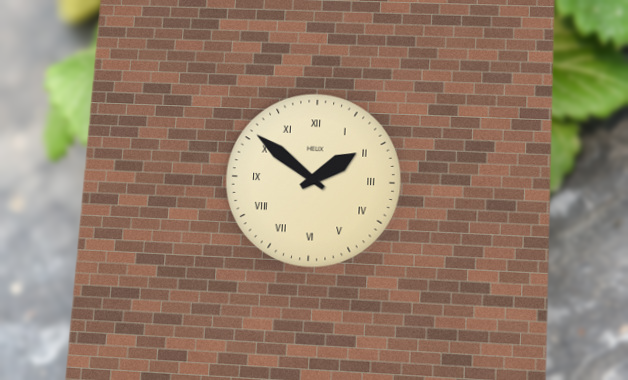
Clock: 1 h 51 min
